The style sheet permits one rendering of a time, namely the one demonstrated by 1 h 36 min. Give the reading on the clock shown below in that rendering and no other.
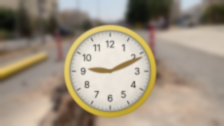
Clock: 9 h 11 min
